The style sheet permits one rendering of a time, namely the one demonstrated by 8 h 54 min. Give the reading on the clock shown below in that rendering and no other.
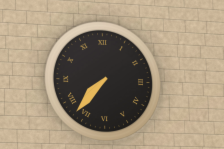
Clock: 7 h 37 min
